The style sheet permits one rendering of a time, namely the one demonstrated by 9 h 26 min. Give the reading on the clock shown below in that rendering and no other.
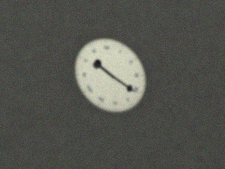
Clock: 10 h 21 min
